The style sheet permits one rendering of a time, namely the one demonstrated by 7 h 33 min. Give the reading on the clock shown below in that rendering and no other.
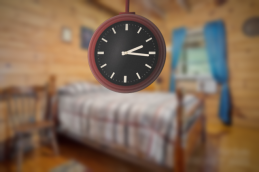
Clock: 2 h 16 min
